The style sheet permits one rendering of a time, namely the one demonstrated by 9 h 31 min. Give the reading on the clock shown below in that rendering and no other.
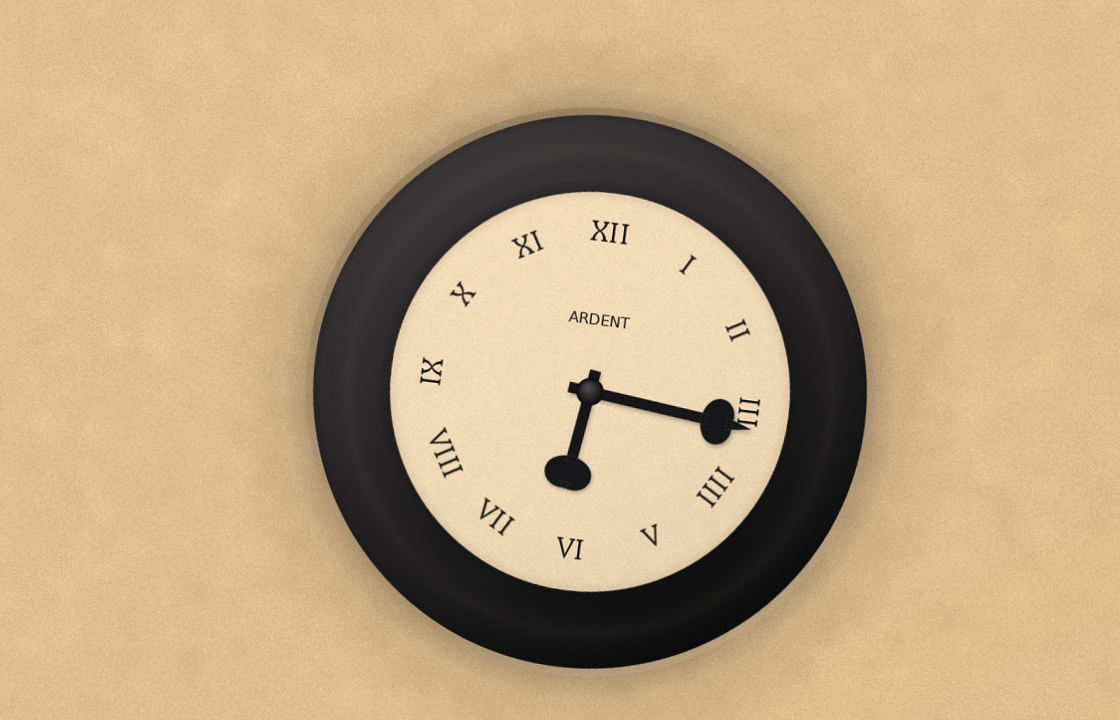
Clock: 6 h 16 min
